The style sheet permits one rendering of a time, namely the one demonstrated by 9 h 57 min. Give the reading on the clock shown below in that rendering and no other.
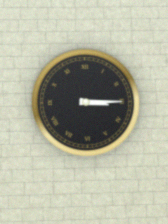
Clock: 3 h 15 min
